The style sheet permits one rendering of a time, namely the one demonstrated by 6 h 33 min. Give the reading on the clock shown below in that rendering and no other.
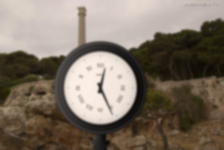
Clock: 12 h 26 min
